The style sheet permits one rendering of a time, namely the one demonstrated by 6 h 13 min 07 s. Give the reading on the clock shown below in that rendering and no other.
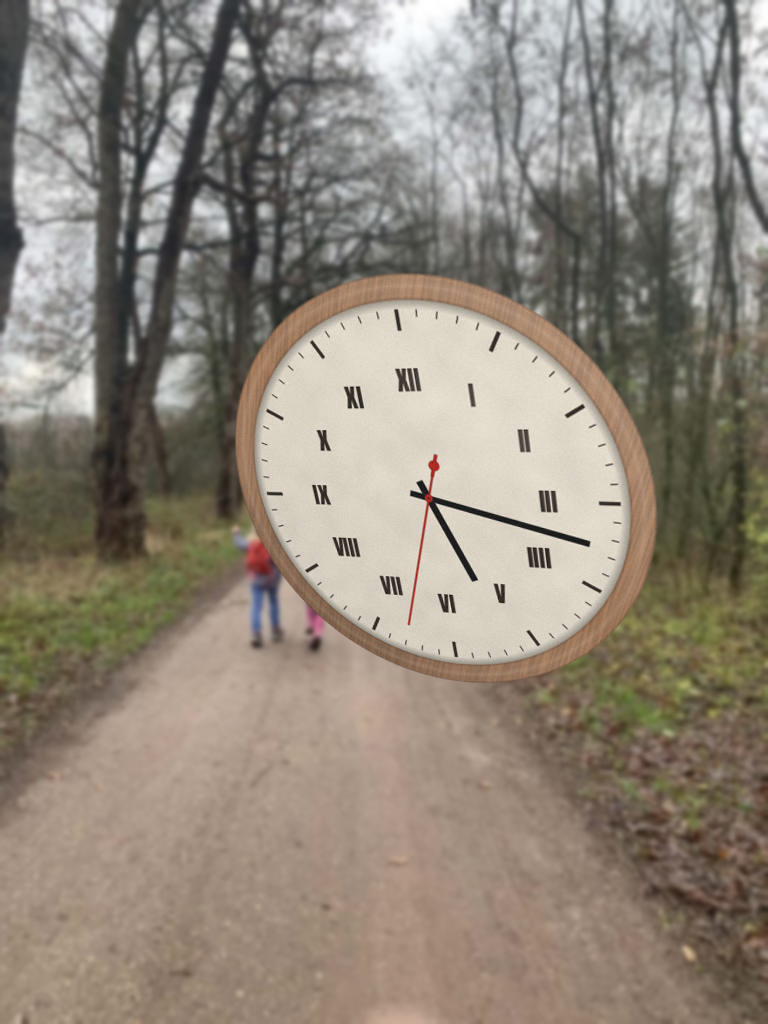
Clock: 5 h 17 min 33 s
